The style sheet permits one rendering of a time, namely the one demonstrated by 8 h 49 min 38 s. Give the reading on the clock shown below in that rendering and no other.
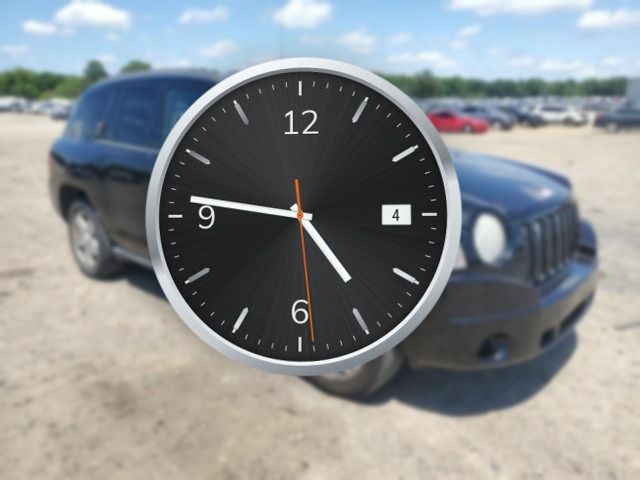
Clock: 4 h 46 min 29 s
